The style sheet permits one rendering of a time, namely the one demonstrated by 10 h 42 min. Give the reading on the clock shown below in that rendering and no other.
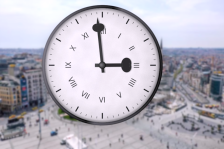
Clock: 2 h 59 min
